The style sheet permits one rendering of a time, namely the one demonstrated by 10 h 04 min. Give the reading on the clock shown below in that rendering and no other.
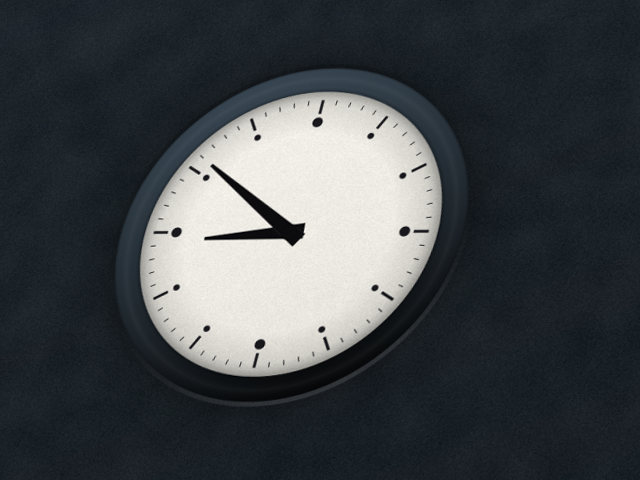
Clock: 8 h 51 min
